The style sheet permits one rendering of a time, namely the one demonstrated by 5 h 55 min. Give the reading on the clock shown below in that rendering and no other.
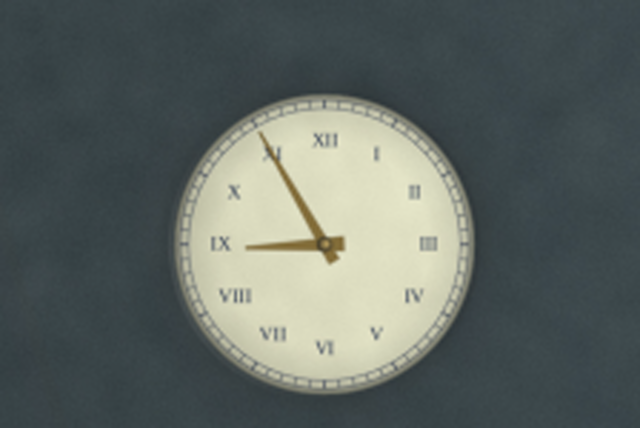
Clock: 8 h 55 min
